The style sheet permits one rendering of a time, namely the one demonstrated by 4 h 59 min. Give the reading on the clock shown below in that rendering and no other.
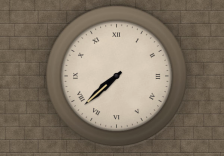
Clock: 7 h 38 min
